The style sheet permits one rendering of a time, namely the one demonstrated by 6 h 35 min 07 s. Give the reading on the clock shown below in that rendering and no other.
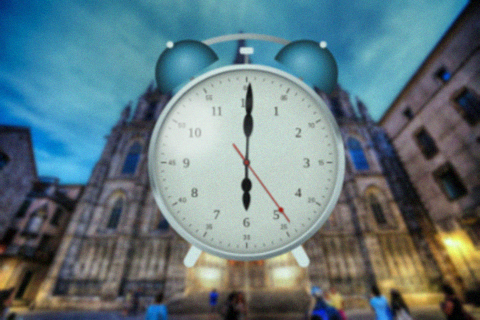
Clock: 6 h 00 min 24 s
